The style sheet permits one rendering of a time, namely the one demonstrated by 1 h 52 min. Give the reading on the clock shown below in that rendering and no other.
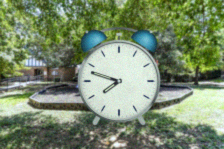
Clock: 7 h 48 min
